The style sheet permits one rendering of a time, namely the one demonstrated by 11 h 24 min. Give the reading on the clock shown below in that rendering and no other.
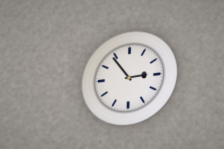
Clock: 2 h 54 min
